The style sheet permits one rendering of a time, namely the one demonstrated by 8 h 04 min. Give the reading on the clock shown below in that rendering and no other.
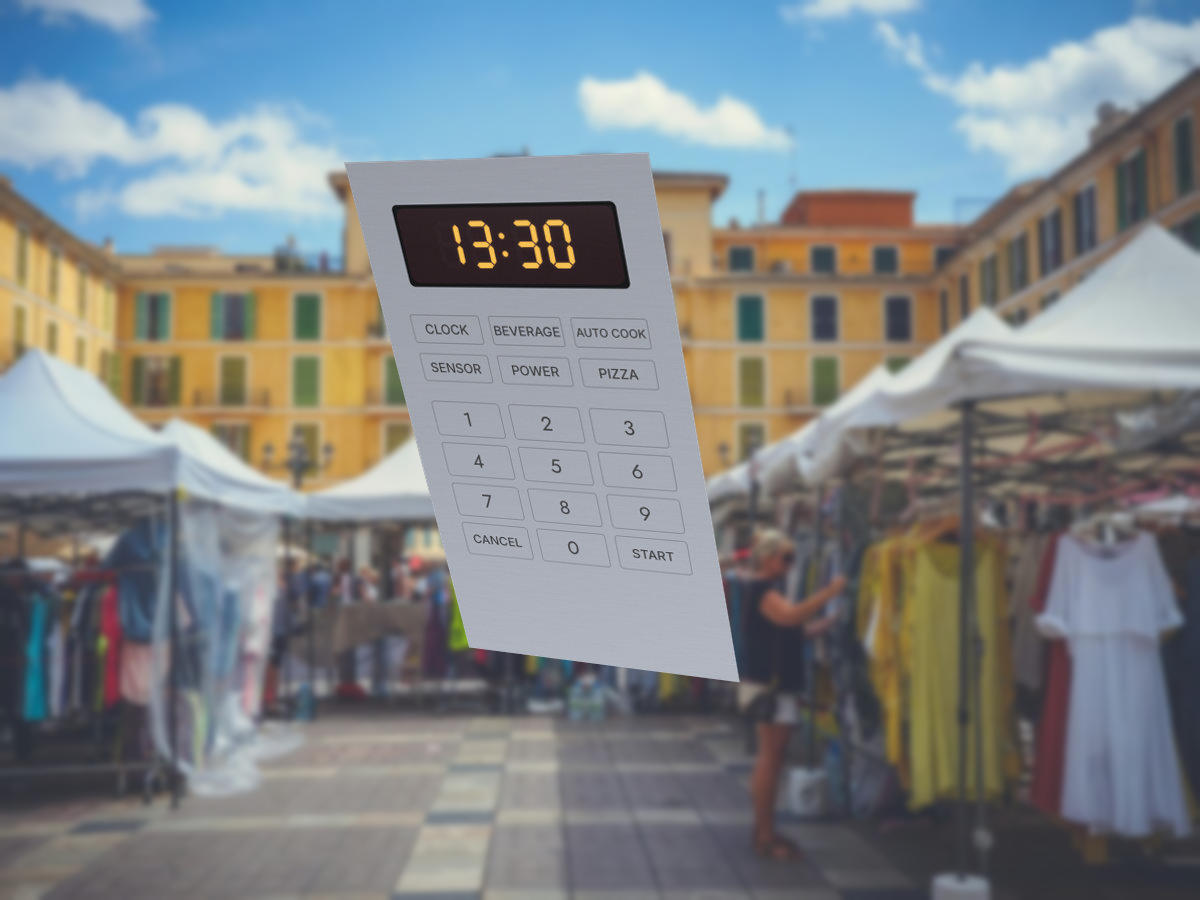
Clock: 13 h 30 min
